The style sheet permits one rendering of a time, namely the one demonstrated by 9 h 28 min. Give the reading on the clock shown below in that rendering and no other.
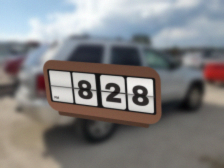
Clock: 8 h 28 min
